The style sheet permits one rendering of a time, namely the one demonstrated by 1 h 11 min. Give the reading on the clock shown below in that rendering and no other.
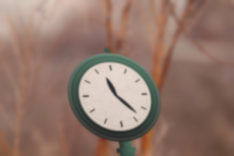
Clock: 11 h 23 min
